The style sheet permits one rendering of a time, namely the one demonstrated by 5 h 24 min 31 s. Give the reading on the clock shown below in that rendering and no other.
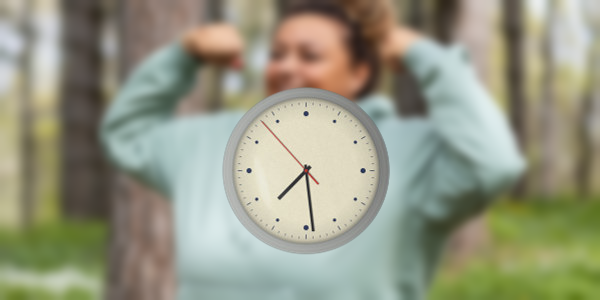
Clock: 7 h 28 min 53 s
